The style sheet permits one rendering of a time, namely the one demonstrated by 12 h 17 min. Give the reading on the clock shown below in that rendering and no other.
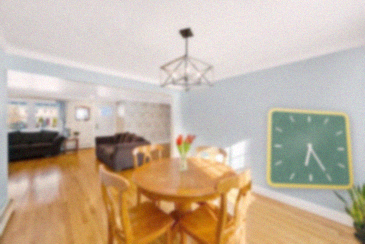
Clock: 6 h 25 min
